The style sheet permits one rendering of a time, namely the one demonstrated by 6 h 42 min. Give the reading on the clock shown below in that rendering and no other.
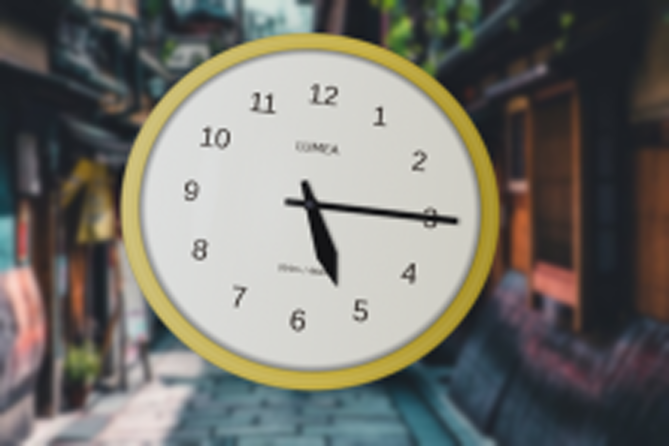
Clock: 5 h 15 min
